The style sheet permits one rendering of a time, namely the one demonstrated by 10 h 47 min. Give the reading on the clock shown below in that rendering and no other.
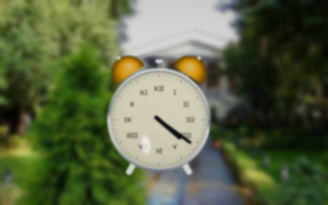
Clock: 4 h 21 min
